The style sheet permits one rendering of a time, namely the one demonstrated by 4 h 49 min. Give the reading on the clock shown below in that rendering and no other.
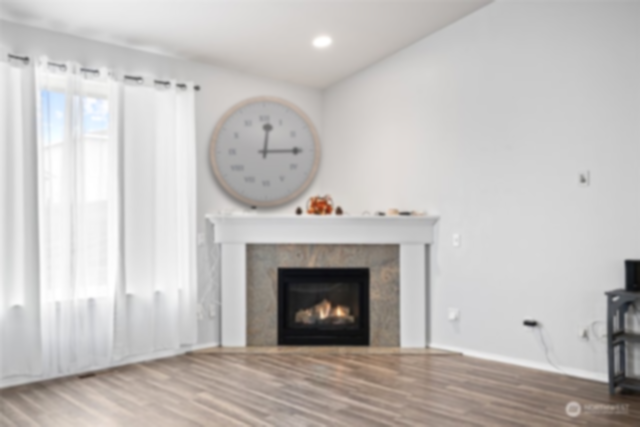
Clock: 12 h 15 min
